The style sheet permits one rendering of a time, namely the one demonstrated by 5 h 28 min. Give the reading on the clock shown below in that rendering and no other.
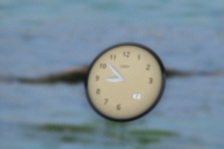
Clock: 8 h 52 min
